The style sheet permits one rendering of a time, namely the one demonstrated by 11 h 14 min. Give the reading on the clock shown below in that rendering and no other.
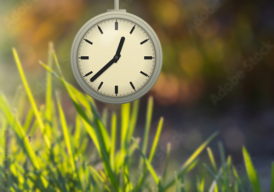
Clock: 12 h 38 min
